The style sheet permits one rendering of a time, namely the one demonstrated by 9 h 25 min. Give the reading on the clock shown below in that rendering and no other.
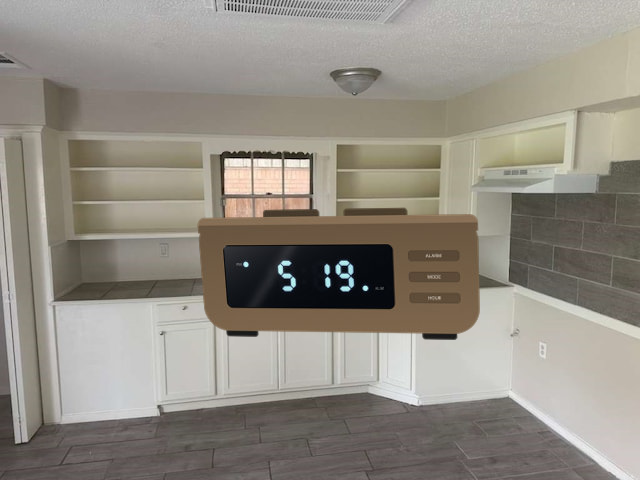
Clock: 5 h 19 min
